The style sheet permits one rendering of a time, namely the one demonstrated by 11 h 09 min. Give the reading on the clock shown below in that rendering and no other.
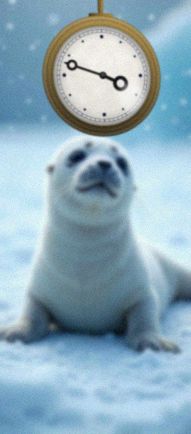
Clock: 3 h 48 min
